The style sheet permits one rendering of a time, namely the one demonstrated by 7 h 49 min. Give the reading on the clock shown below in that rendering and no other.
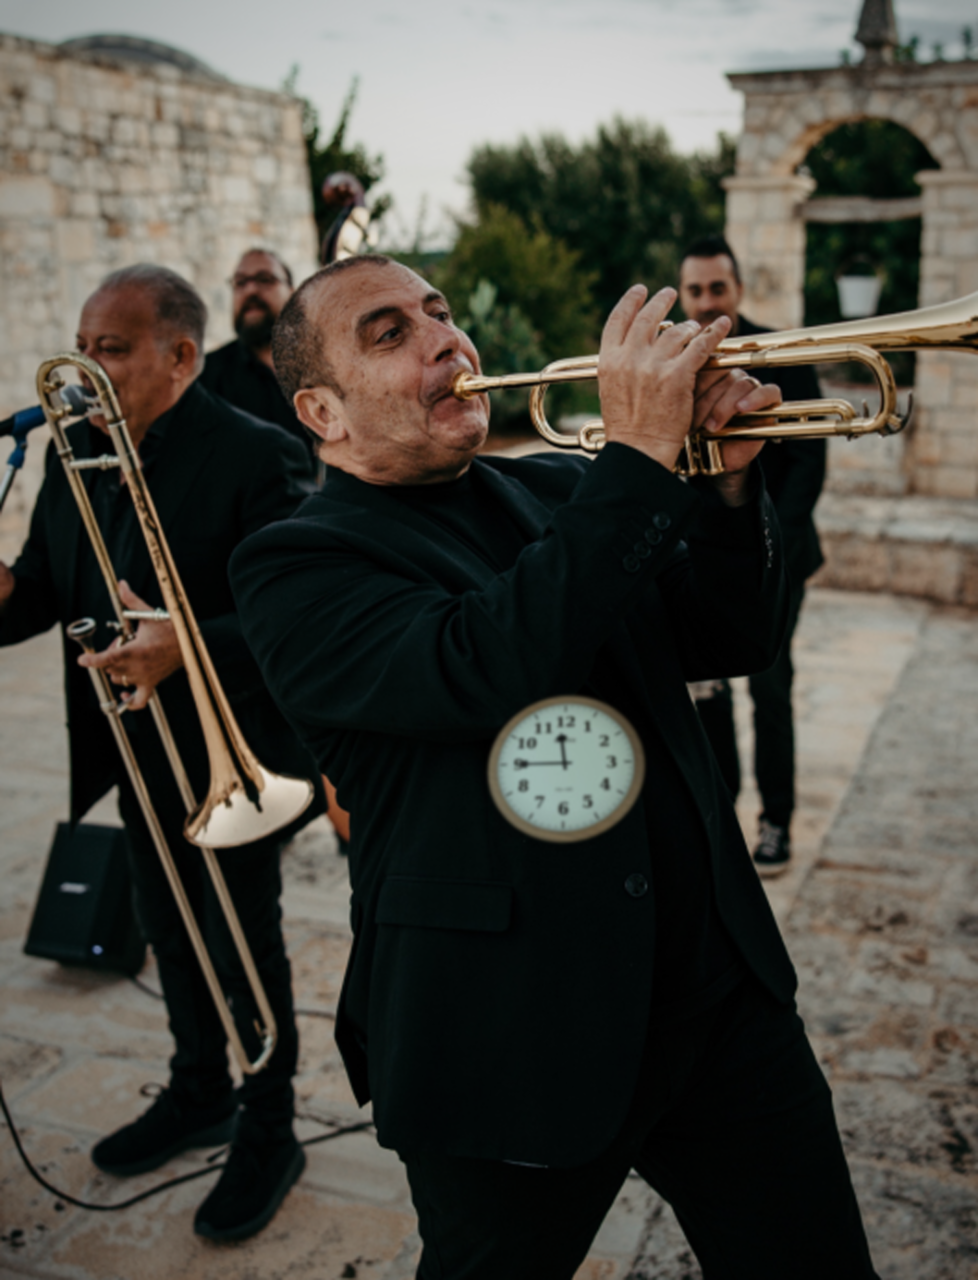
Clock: 11 h 45 min
